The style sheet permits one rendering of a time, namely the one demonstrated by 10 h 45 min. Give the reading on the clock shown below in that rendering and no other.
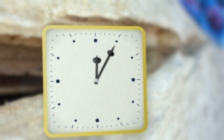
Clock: 12 h 05 min
